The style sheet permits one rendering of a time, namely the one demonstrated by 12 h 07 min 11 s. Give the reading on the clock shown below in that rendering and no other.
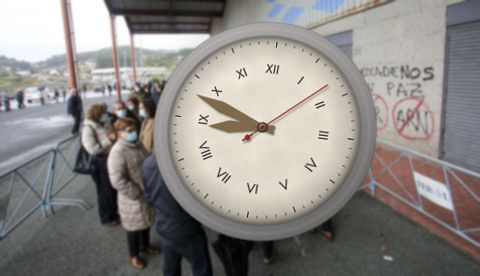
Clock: 8 h 48 min 08 s
